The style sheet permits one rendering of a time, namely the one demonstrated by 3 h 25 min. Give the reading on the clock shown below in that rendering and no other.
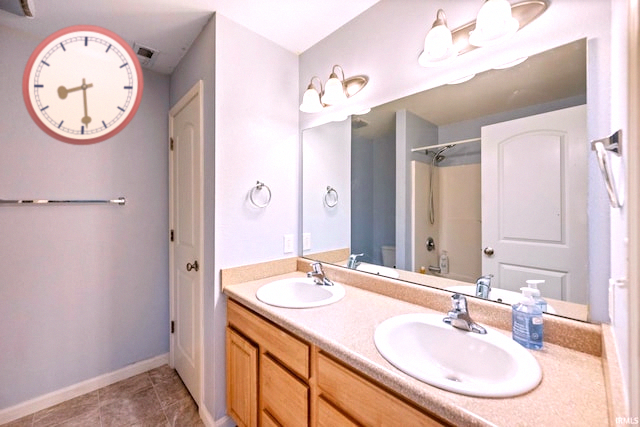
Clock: 8 h 29 min
